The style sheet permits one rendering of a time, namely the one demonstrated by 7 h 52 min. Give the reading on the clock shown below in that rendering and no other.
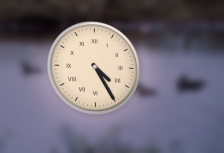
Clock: 4 h 25 min
